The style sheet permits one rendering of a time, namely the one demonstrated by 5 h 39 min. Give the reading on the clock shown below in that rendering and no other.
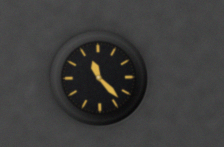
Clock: 11 h 23 min
